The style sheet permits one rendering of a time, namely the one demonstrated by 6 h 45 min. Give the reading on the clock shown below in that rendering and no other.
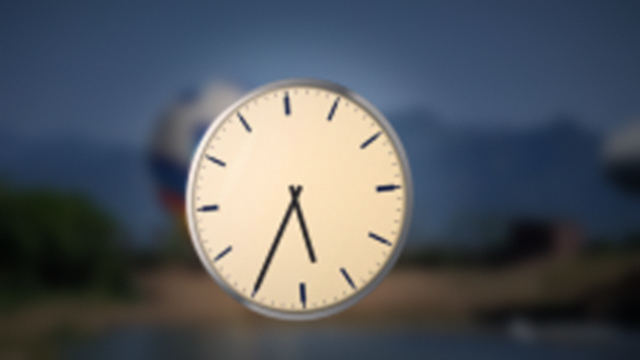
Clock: 5 h 35 min
